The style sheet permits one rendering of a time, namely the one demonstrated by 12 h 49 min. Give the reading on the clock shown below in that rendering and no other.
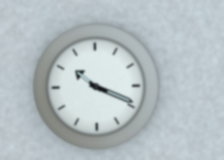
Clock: 10 h 19 min
